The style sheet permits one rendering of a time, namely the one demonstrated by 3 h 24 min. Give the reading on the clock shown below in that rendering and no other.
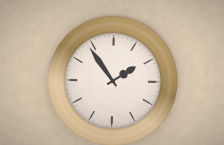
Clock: 1 h 54 min
